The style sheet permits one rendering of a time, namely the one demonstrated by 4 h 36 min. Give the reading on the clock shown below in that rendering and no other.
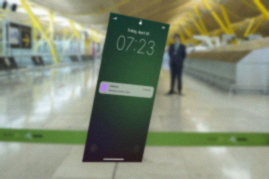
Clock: 7 h 23 min
